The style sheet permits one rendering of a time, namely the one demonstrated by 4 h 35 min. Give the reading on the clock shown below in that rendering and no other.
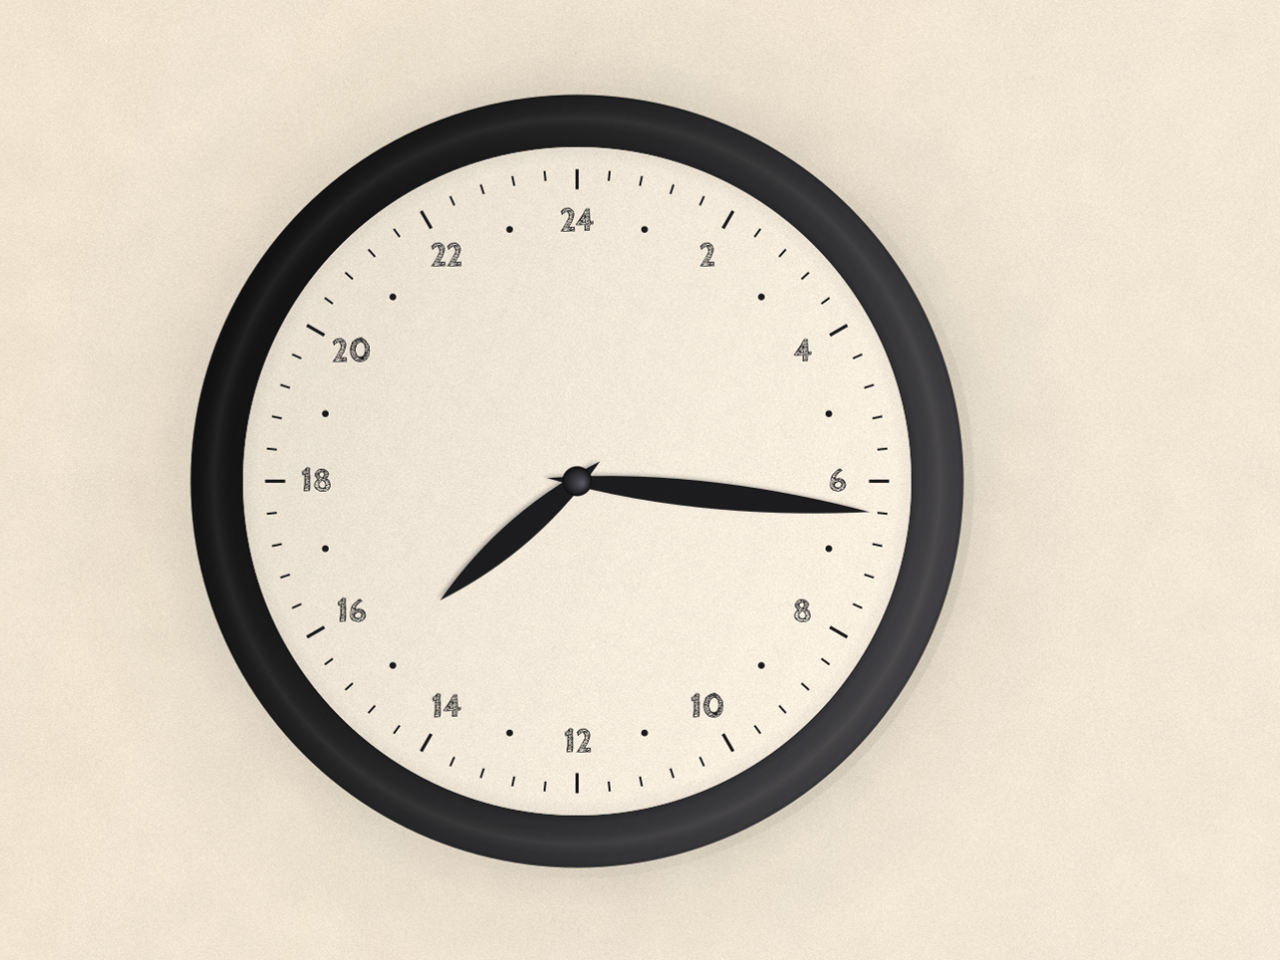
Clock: 15 h 16 min
